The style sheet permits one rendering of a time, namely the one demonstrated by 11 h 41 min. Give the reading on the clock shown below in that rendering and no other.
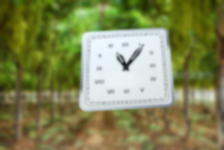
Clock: 11 h 06 min
